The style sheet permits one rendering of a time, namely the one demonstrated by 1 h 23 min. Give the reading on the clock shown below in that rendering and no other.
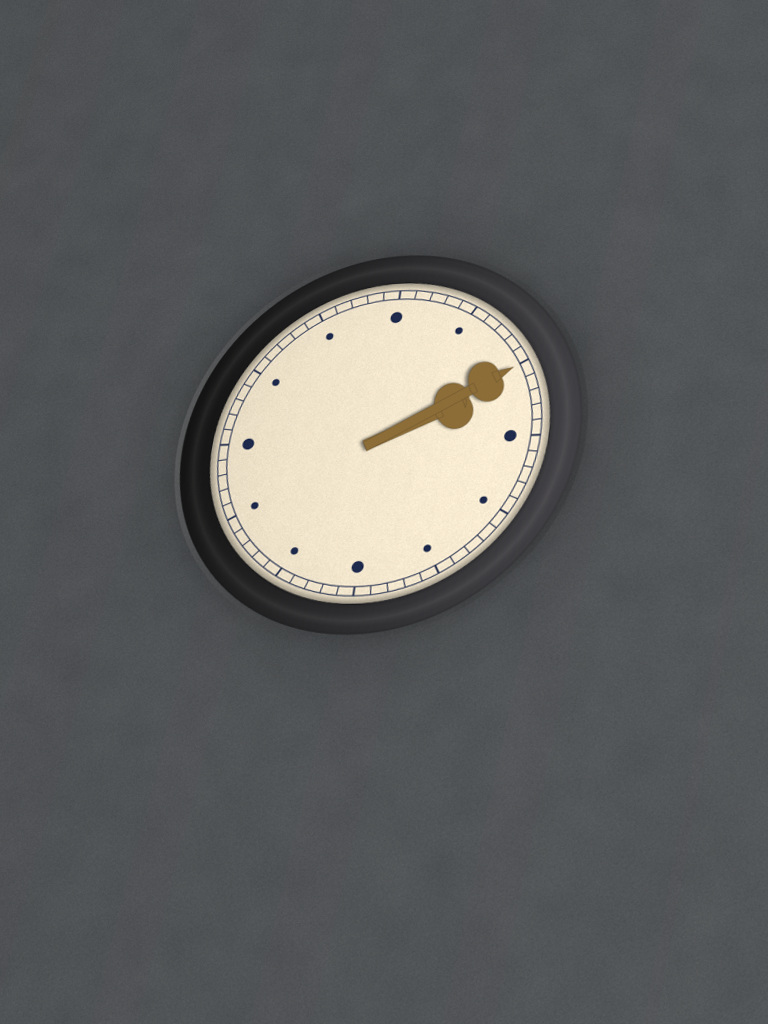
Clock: 2 h 10 min
